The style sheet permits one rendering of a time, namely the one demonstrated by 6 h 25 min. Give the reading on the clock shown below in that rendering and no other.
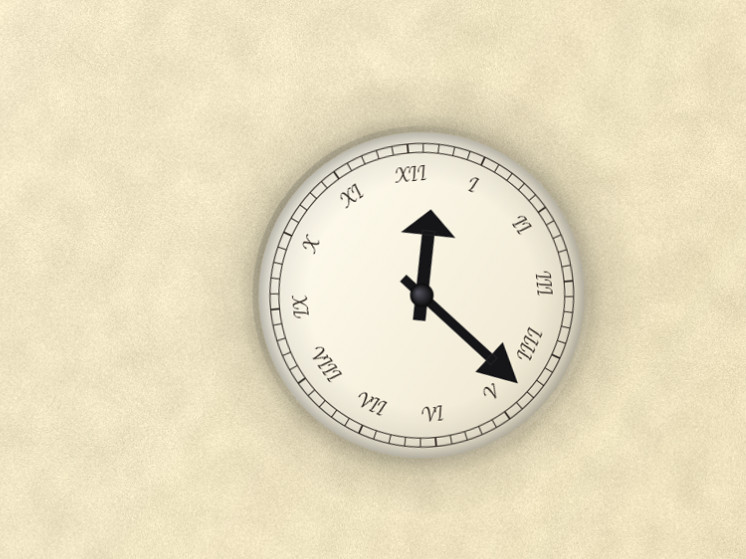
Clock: 12 h 23 min
